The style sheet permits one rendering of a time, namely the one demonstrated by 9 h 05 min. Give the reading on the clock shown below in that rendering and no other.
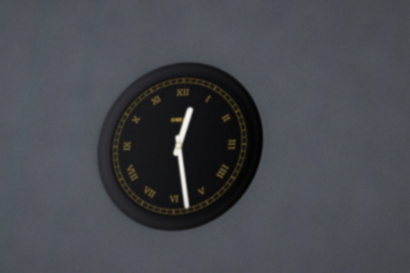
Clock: 12 h 28 min
